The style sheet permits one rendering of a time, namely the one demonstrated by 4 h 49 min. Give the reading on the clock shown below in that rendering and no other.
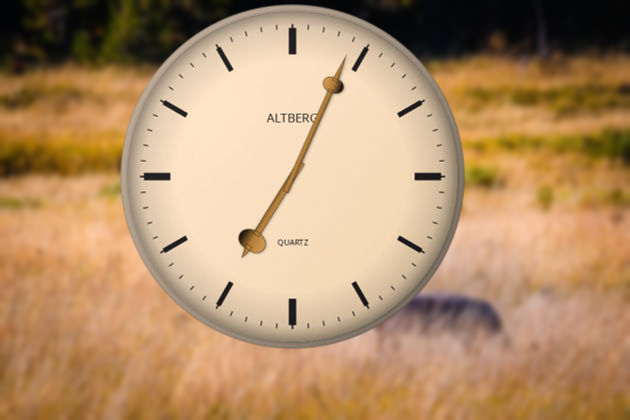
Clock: 7 h 04 min
